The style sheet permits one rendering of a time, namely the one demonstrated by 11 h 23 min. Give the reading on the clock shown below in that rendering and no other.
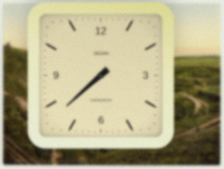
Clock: 7 h 38 min
